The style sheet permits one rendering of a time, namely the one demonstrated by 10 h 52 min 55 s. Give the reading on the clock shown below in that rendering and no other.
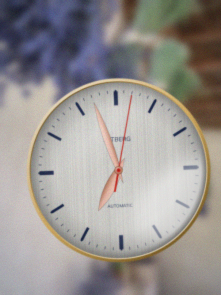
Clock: 6 h 57 min 02 s
